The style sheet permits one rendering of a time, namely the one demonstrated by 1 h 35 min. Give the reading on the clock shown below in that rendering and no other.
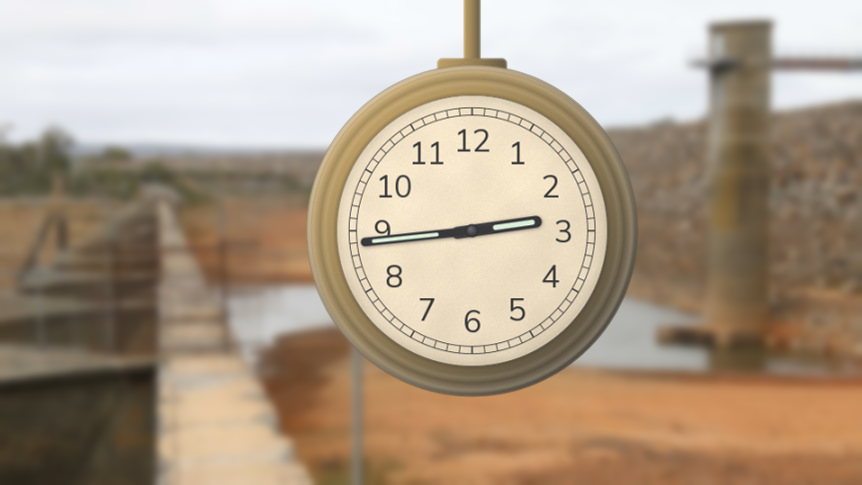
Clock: 2 h 44 min
